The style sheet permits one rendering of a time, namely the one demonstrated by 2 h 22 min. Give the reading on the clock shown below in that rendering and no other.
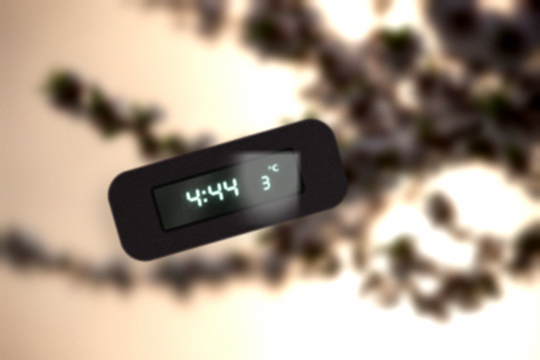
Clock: 4 h 44 min
